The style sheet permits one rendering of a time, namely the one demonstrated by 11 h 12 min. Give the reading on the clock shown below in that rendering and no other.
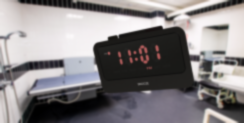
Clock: 11 h 01 min
